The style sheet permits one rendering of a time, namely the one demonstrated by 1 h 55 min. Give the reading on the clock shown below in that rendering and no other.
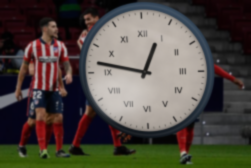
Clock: 12 h 47 min
